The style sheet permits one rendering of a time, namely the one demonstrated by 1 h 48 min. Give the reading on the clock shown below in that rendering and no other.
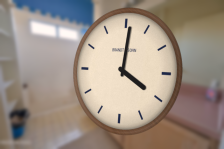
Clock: 4 h 01 min
